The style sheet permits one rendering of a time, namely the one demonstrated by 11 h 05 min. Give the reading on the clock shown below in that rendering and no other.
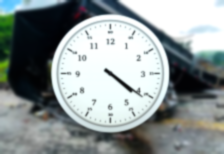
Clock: 4 h 21 min
